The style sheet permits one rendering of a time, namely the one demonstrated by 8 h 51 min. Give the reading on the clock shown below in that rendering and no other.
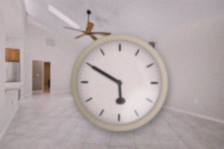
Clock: 5 h 50 min
